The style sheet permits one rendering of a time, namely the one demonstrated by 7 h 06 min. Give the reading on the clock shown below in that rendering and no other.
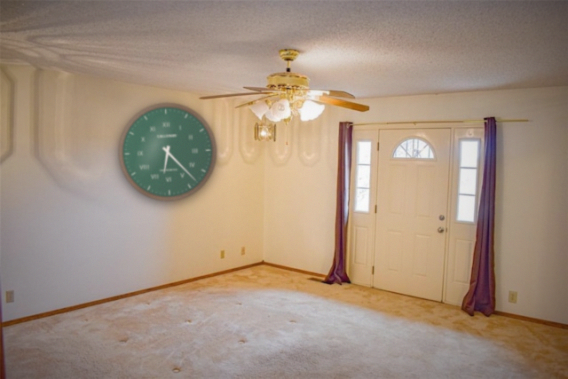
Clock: 6 h 23 min
